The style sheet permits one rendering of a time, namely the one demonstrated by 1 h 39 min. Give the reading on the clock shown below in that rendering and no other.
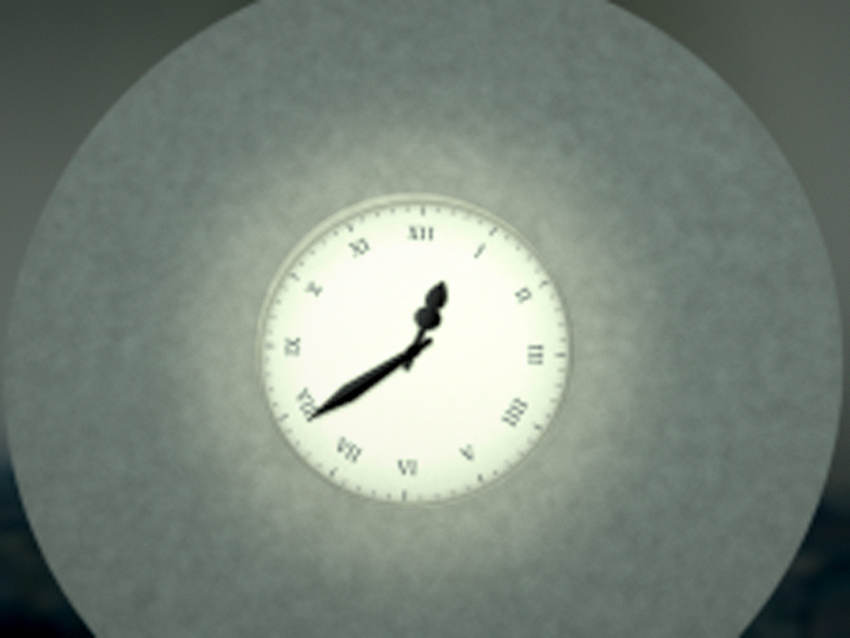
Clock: 12 h 39 min
